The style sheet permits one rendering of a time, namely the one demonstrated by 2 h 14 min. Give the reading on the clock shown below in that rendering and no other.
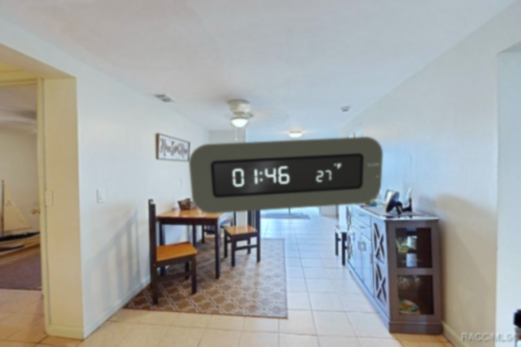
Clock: 1 h 46 min
